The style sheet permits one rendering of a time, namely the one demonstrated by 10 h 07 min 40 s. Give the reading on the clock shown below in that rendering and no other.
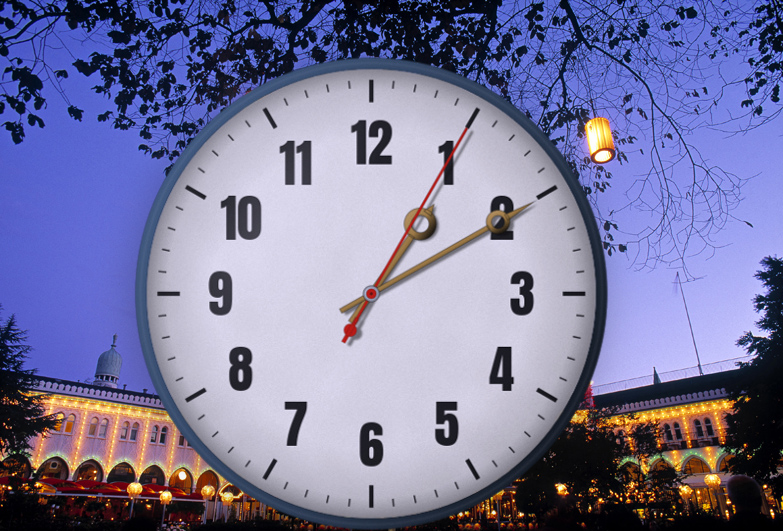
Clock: 1 h 10 min 05 s
